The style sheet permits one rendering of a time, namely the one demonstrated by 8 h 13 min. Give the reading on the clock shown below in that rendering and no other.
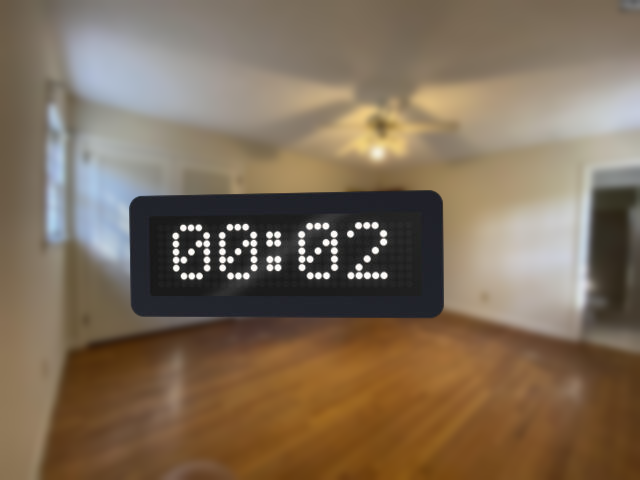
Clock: 0 h 02 min
